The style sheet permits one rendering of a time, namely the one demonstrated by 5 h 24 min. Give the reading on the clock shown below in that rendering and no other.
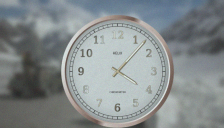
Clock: 4 h 07 min
